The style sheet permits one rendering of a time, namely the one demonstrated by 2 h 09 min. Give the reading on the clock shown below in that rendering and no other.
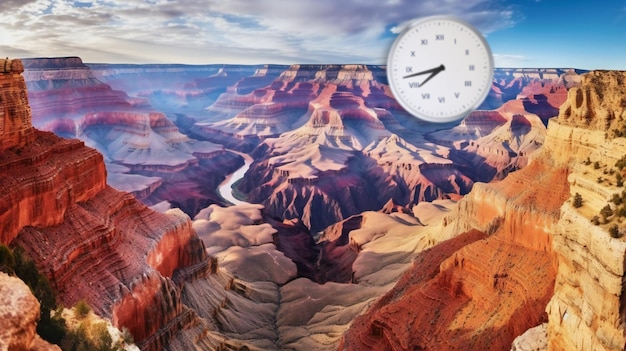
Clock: 7 h 43 min
